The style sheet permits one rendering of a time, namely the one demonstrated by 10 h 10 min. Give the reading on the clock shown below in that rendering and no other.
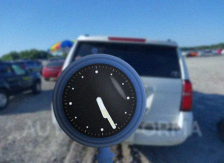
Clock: 5 h 26 min
